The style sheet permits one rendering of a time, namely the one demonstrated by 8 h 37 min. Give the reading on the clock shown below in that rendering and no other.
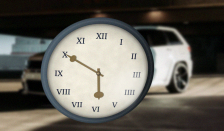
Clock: 5 h 50 min
